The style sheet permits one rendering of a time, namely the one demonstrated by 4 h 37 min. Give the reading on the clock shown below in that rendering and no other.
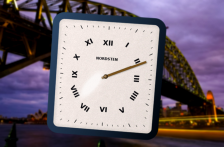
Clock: 2 h 11 min
